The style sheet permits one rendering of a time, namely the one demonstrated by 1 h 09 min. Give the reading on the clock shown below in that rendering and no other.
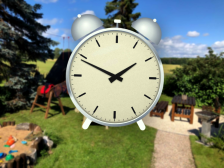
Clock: 1 h 49 min
